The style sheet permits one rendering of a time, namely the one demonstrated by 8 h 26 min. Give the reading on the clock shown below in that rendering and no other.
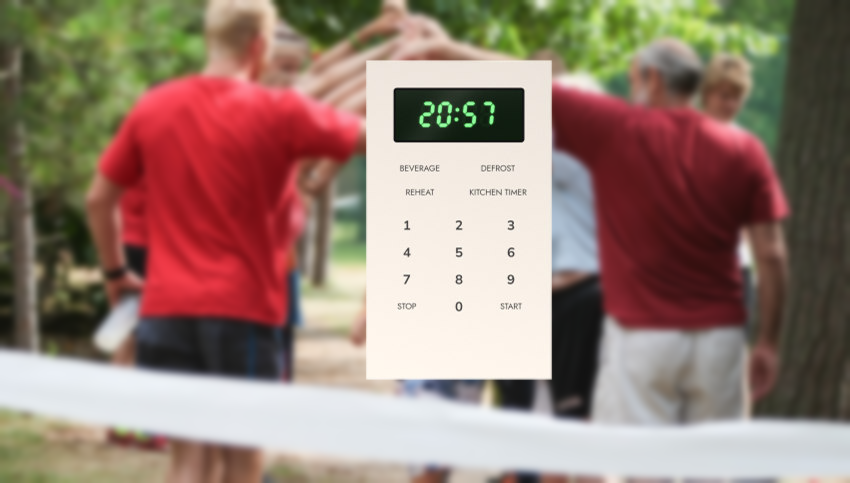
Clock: 20 h 57 min
